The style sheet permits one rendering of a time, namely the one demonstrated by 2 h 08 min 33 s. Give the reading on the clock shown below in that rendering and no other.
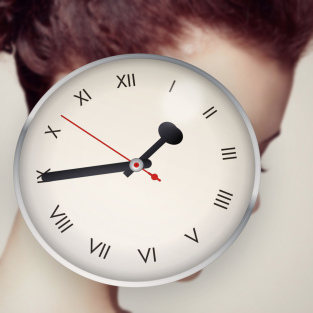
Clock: 1 h 44 min 52 s
